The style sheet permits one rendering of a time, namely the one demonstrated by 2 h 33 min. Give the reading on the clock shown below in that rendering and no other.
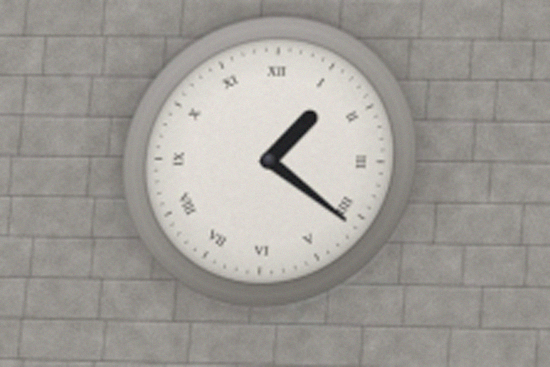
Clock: 1 h 21 min
